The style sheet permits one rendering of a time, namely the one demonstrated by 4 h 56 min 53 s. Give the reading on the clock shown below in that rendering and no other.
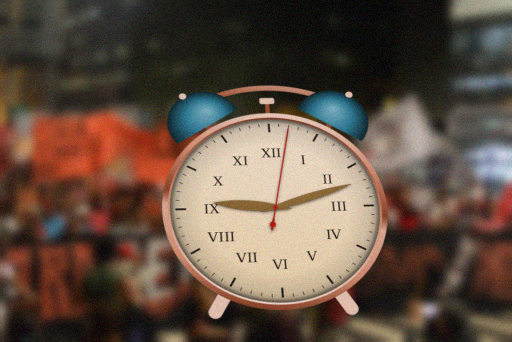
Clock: 9 h 12 min 02 s
